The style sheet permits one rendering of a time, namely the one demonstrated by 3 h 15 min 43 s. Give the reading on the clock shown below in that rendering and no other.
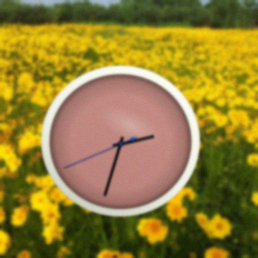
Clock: 2 h 32 min 41 s
